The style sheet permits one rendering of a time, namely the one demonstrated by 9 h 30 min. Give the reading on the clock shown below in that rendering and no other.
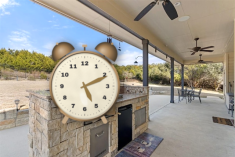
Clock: 5 h 11 min
